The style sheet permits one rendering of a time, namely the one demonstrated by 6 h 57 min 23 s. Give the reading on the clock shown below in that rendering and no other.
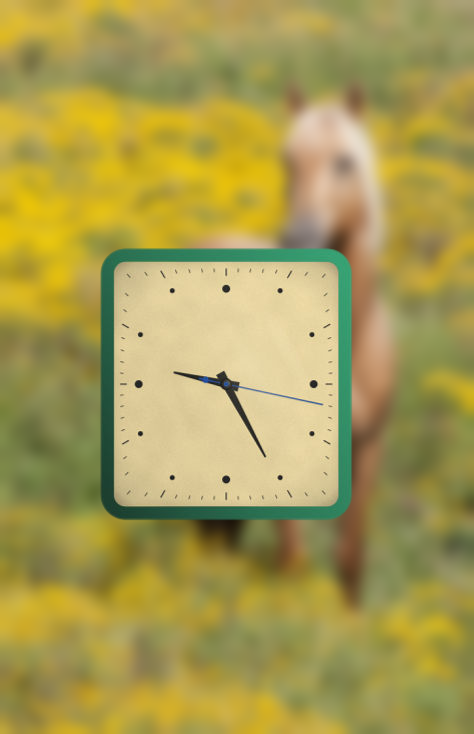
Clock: 9 h 25 min 17 s
